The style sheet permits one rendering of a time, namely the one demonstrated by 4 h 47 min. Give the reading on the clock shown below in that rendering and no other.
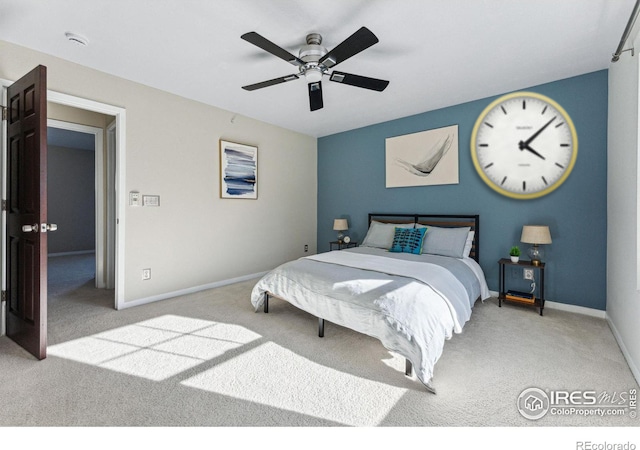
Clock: 4 h 08 min
